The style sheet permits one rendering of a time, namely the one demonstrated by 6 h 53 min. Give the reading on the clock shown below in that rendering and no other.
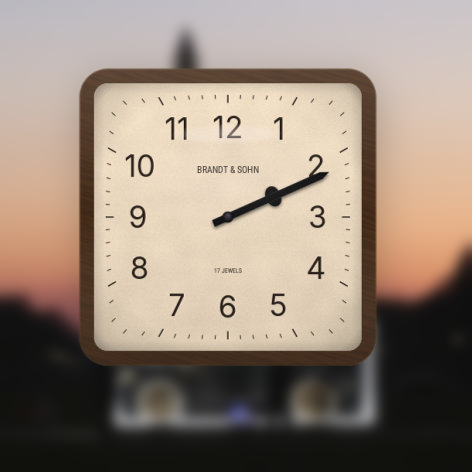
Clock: 2 h 11 min
